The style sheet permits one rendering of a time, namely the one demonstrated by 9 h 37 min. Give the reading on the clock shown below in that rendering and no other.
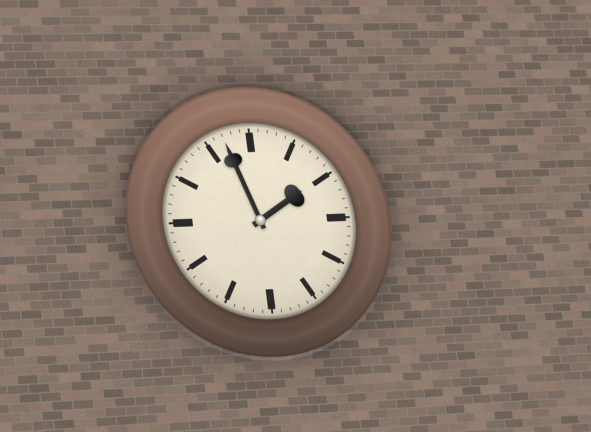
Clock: 1 h 57 min
